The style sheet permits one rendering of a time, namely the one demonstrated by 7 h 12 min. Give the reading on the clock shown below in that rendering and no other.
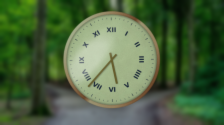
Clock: 5 h 37 min
